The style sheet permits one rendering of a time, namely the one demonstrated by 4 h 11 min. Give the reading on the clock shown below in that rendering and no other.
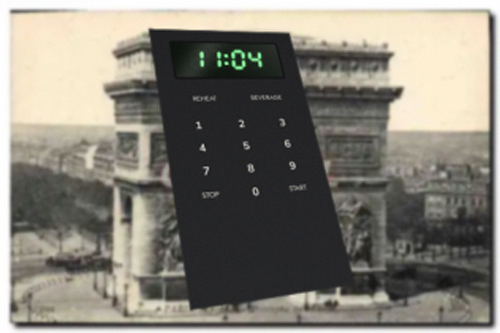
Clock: 11 h 04 min
